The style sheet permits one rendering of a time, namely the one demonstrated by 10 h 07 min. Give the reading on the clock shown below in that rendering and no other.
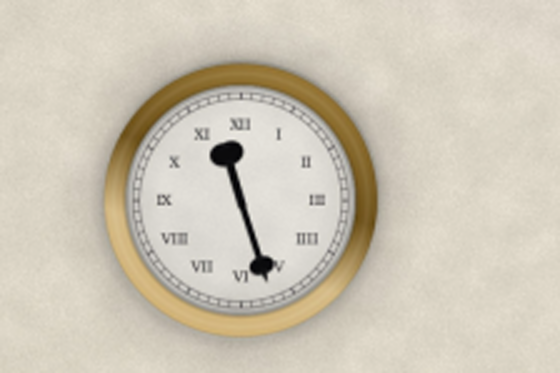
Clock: 11 h 27 min
